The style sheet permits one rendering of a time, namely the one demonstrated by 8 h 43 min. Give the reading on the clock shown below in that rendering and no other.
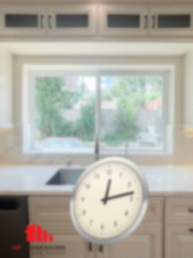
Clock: 12 h 13 min
